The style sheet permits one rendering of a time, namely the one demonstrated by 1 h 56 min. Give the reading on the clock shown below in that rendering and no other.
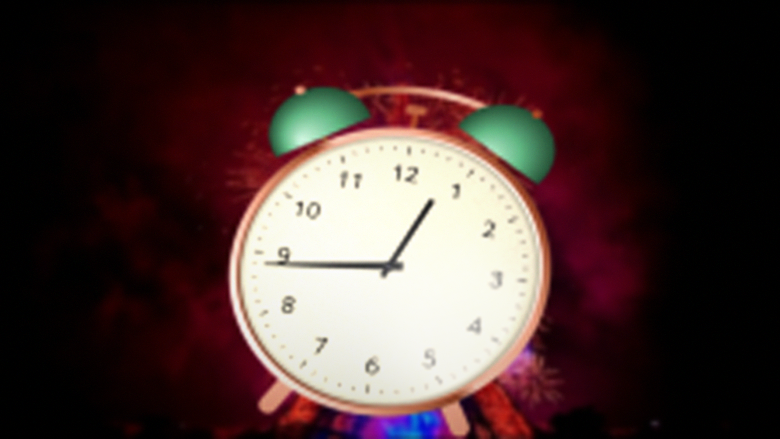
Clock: 12 h 44 min
